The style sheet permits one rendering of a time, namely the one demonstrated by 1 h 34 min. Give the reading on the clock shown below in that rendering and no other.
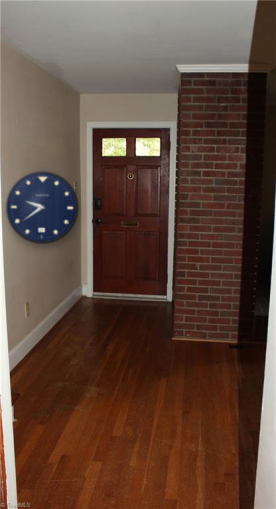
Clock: 9 h 39 min
